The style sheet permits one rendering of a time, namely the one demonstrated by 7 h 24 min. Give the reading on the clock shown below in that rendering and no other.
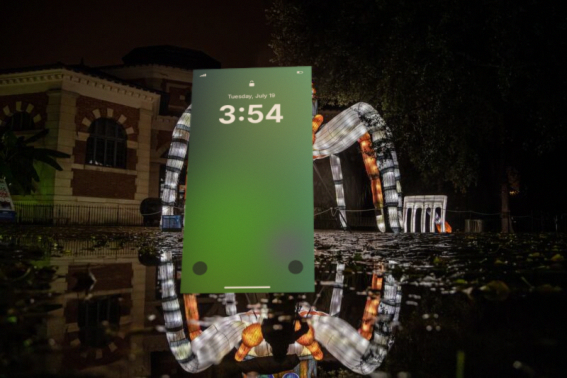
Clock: 3 h 54 min
